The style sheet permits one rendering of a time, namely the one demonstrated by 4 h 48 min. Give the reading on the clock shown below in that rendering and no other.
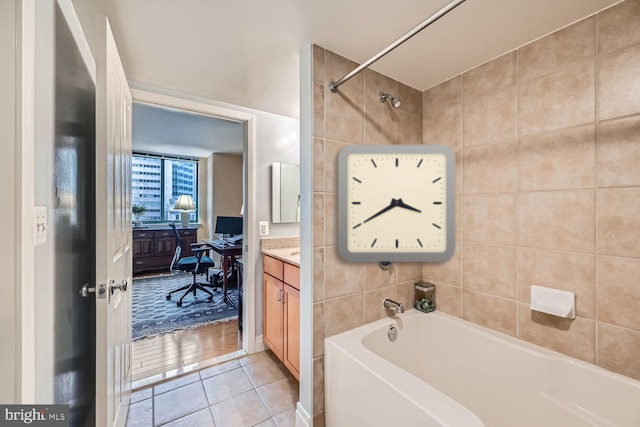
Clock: 3 h 40 min
